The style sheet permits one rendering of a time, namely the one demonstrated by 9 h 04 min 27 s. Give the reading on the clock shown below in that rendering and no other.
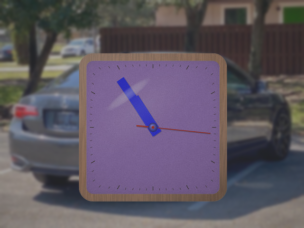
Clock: 10 h 54 min 16 s
